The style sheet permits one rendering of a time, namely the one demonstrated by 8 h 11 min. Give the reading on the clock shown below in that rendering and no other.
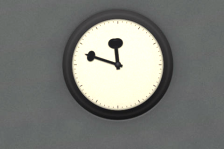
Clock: 11 h 48 min
